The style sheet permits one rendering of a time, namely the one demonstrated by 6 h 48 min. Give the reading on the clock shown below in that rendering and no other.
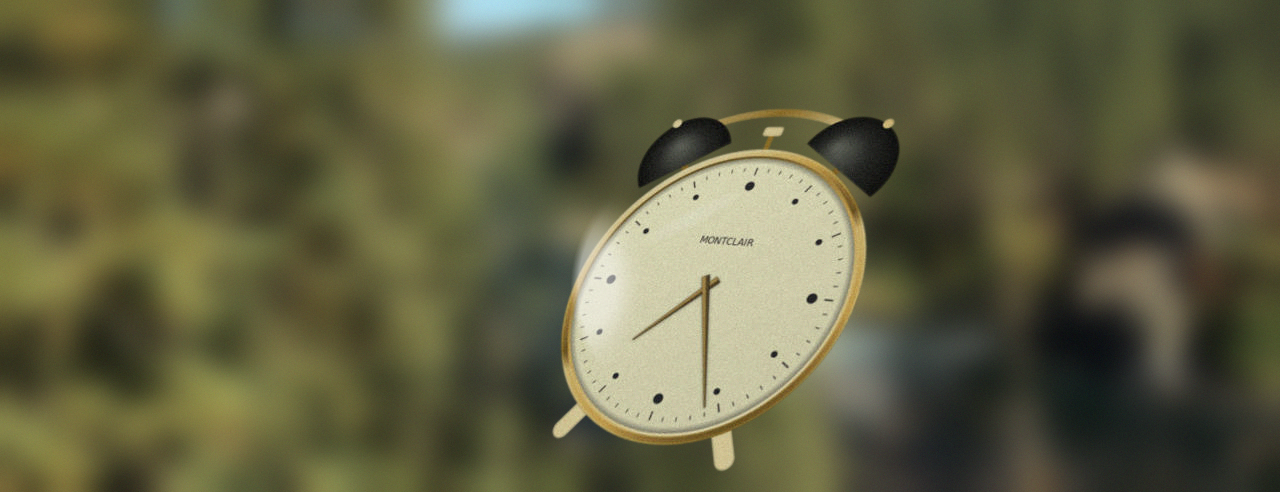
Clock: 7 h 26 min
